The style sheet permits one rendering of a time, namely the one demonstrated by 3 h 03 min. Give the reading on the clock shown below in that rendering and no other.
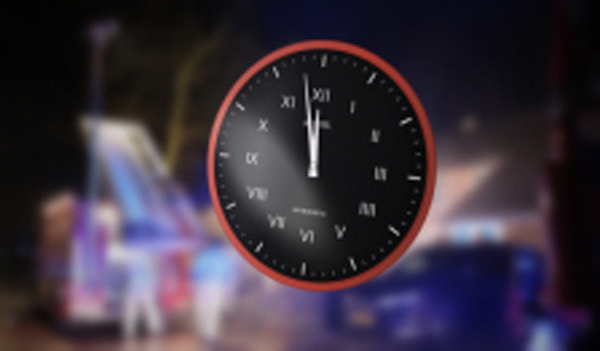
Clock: 11 h 58 min
